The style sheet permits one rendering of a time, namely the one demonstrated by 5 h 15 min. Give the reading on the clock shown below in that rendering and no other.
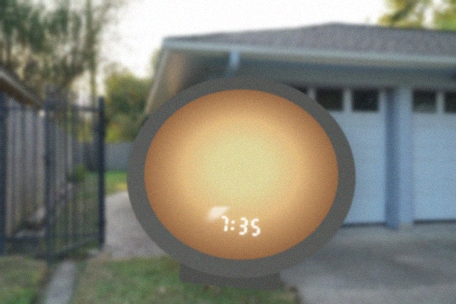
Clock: 7 h 35 min
